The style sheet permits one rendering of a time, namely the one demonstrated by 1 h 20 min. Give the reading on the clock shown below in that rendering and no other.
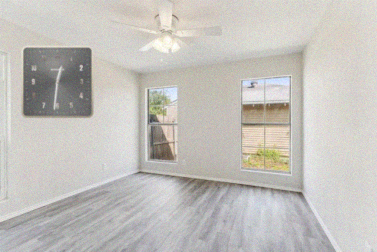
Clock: 12 h 31 min
